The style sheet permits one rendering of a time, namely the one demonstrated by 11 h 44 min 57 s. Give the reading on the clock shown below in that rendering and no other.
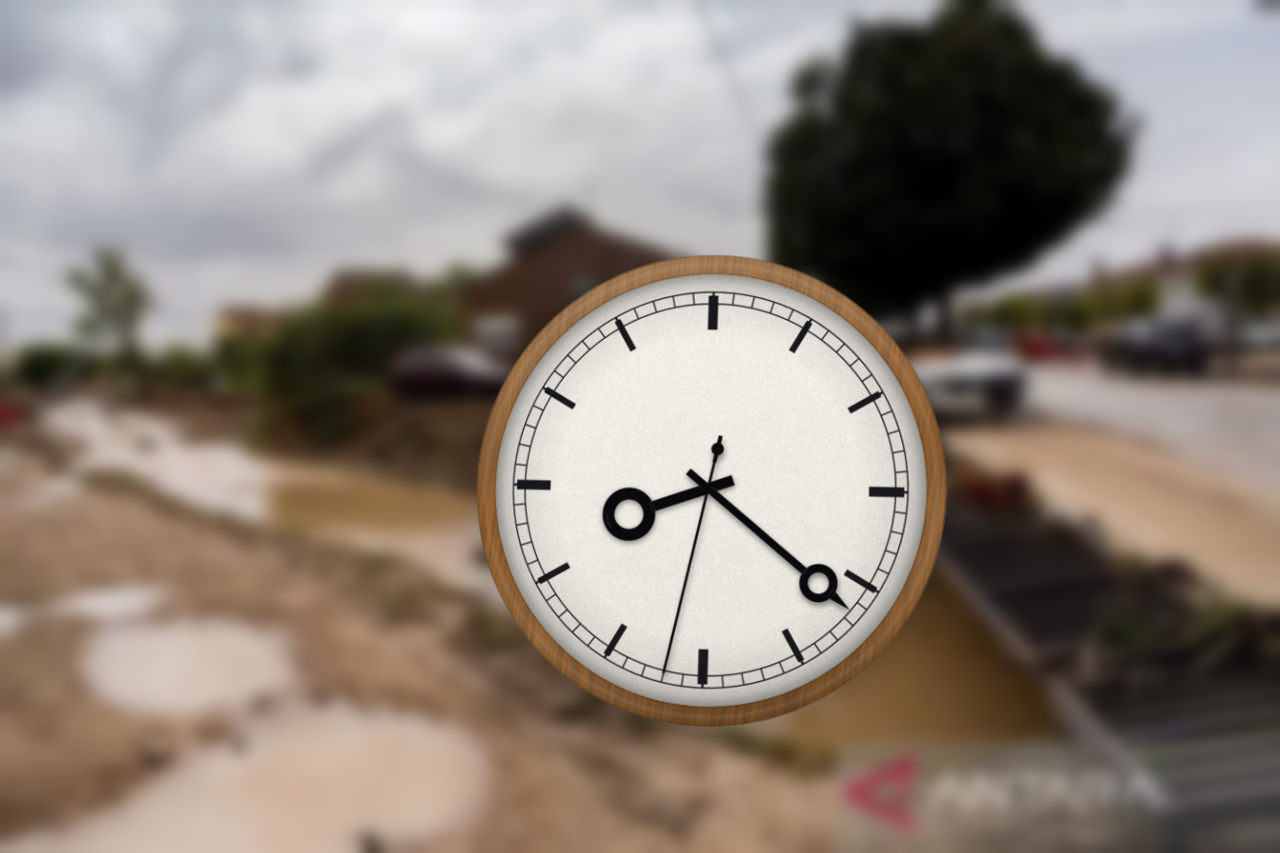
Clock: 8 h 21 min 32 s
